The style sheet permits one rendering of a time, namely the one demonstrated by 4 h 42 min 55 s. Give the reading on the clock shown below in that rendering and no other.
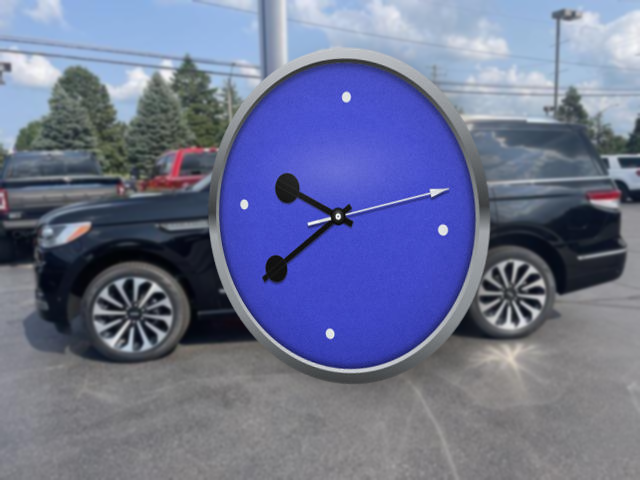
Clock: 9 h 38 min 12 s
